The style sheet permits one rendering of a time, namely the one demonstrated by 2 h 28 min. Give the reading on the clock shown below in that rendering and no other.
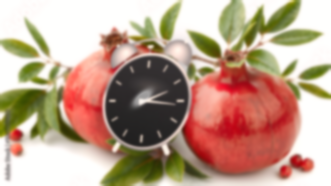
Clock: 2 h 16 min
